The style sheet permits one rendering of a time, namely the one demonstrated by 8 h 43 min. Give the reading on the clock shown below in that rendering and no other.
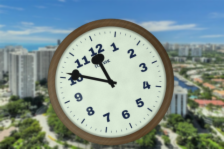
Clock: 11 h 51 min
